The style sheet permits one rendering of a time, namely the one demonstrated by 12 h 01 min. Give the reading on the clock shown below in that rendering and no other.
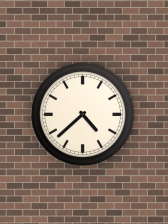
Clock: 4 h 38 min
